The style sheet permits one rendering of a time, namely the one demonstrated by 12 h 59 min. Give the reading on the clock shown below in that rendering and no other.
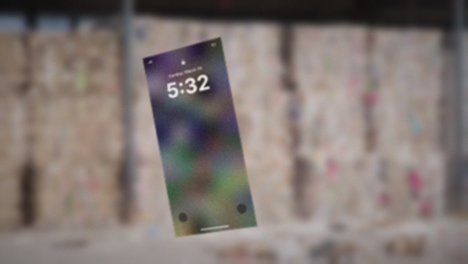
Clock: 5 h 32 min
